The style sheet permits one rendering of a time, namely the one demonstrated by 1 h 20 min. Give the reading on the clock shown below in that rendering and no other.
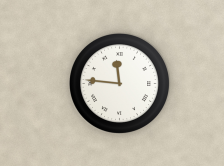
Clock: 11 h 46 min
